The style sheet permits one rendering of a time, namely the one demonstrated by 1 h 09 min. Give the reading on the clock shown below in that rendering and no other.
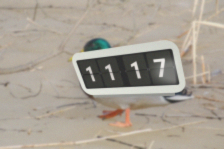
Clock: 11 h 17 min
